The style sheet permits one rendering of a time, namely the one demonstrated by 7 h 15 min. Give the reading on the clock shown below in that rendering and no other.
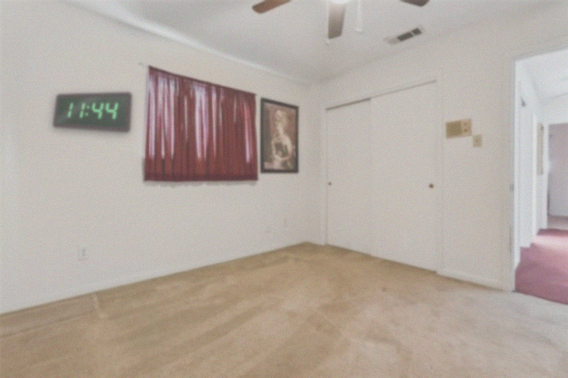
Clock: 11 h 44 min
